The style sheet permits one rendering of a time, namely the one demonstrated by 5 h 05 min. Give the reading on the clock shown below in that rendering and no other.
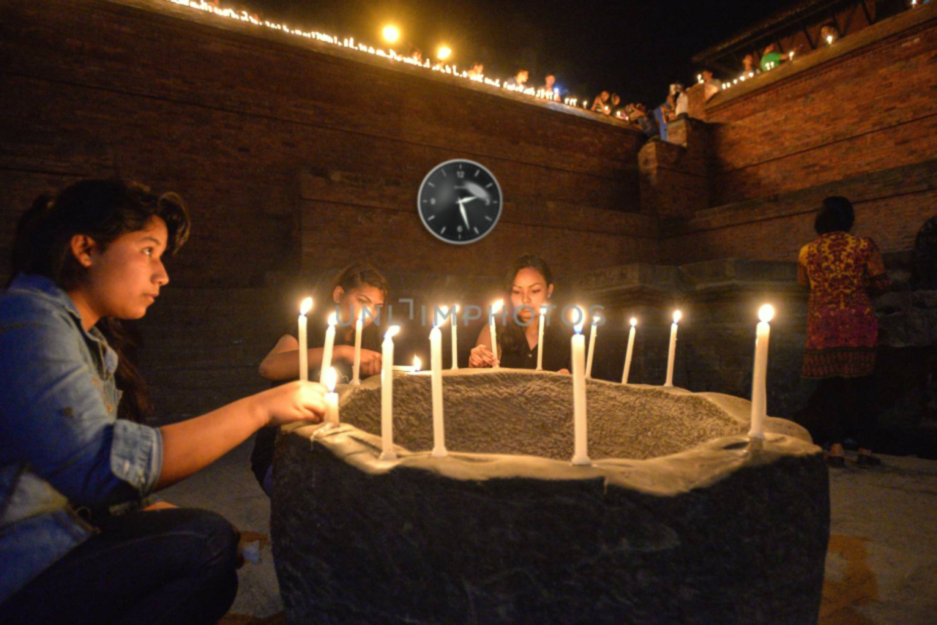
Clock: 2 h 27 min
